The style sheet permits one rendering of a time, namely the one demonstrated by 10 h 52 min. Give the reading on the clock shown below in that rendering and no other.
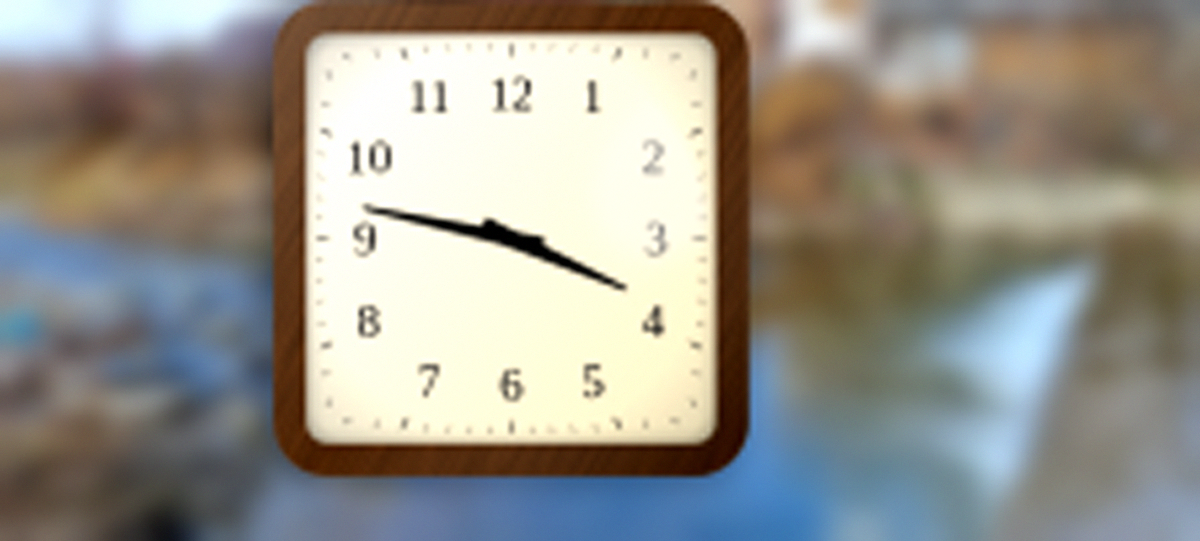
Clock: 3 h 47 min
